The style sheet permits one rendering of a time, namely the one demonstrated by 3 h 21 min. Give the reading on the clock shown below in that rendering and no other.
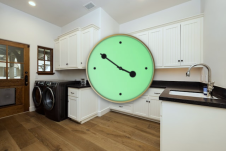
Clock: 3 h 51 min
